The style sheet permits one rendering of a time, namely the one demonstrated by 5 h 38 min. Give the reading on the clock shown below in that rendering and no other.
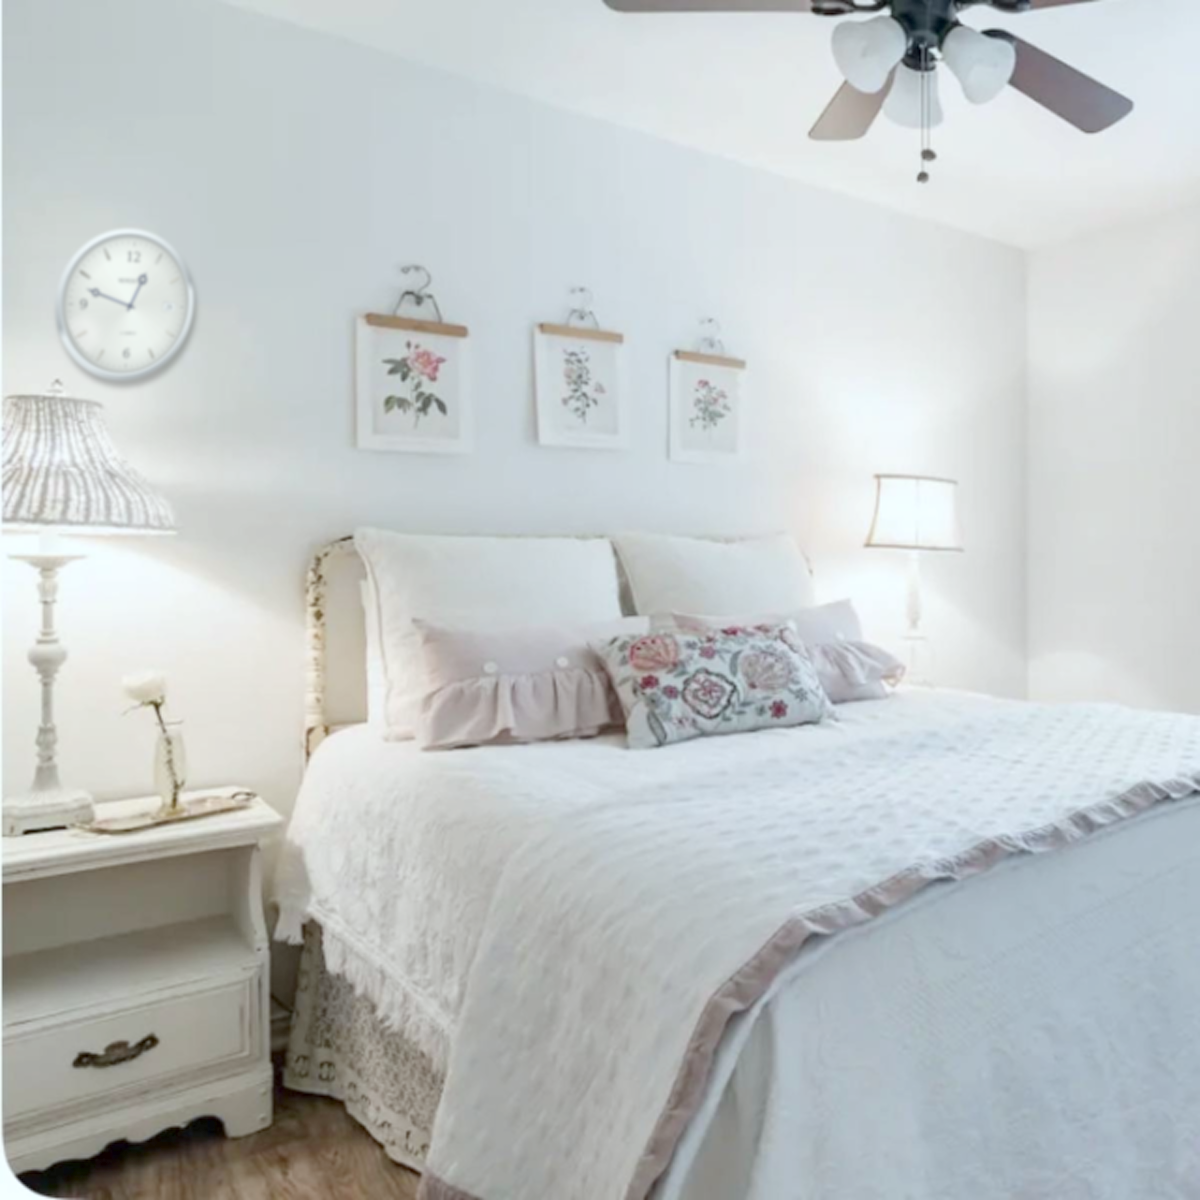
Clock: 12 h 48 min
